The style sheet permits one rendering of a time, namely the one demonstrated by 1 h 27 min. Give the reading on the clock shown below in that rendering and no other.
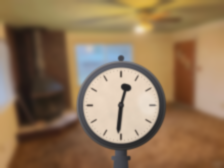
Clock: 12 h 31 min
